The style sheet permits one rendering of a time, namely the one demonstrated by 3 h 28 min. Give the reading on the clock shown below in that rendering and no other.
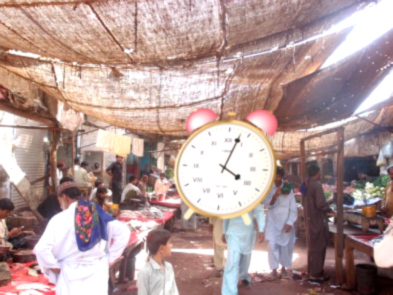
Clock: 4 h 03 min
